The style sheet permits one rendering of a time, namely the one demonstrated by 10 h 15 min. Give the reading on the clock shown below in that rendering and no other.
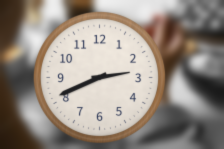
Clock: 2 h 41 min
